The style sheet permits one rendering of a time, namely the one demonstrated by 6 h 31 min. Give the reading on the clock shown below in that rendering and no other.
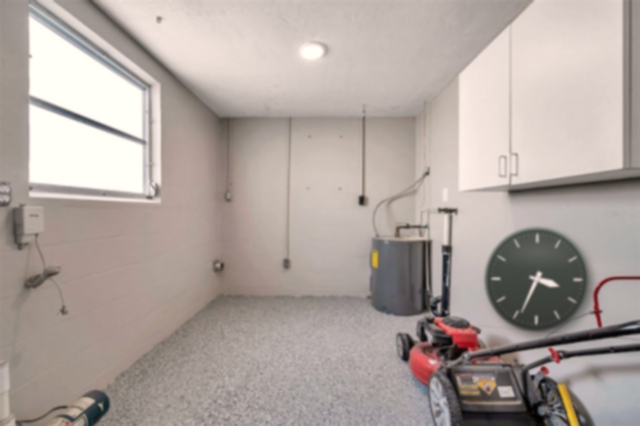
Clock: 3 h 34 min
